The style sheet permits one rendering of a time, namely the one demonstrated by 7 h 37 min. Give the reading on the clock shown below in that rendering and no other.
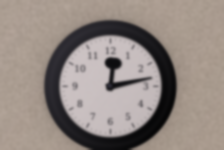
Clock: 12 h 13 min
